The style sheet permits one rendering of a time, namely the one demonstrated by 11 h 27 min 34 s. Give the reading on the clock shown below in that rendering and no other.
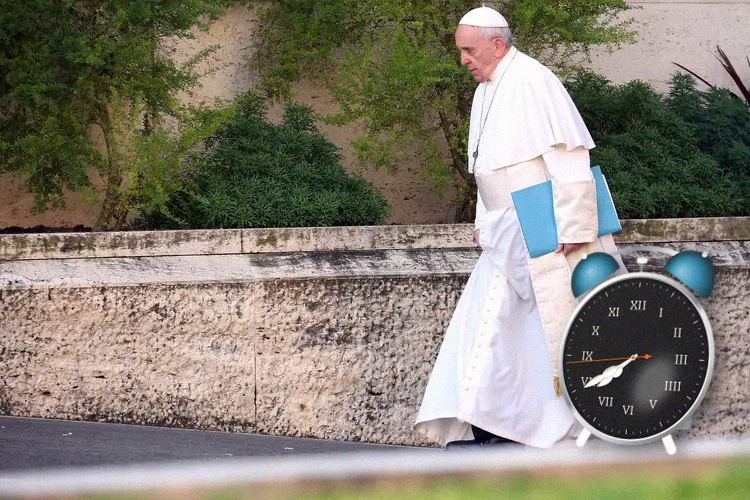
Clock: 7 h 39 min 44 s
